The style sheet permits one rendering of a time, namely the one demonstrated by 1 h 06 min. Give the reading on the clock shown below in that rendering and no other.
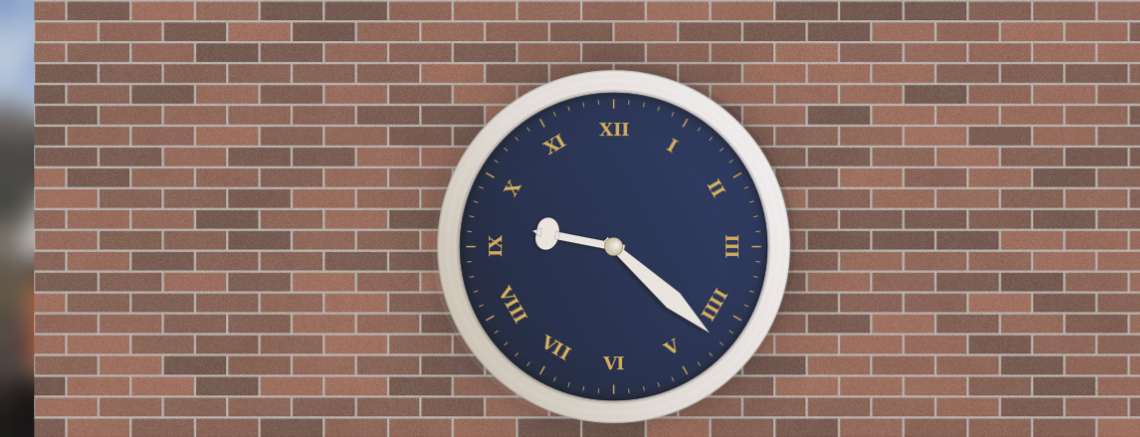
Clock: 9 h 22 min
